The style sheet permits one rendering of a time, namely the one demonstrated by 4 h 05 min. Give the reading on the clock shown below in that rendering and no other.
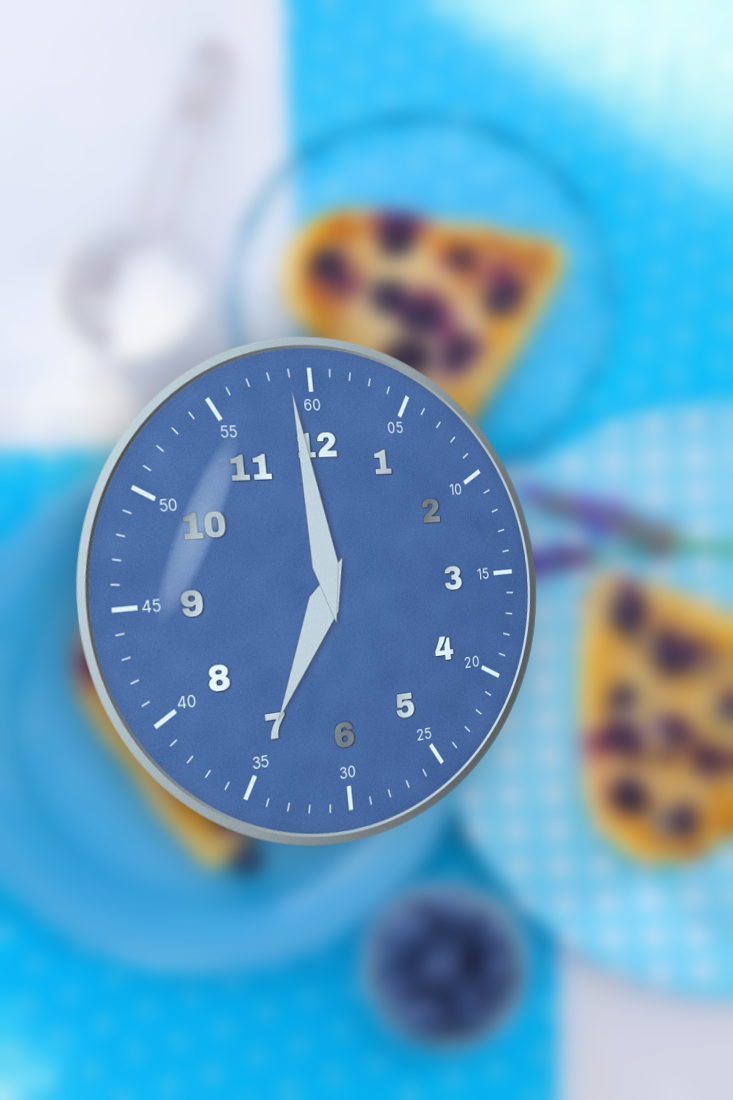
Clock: 6 h 59 min
